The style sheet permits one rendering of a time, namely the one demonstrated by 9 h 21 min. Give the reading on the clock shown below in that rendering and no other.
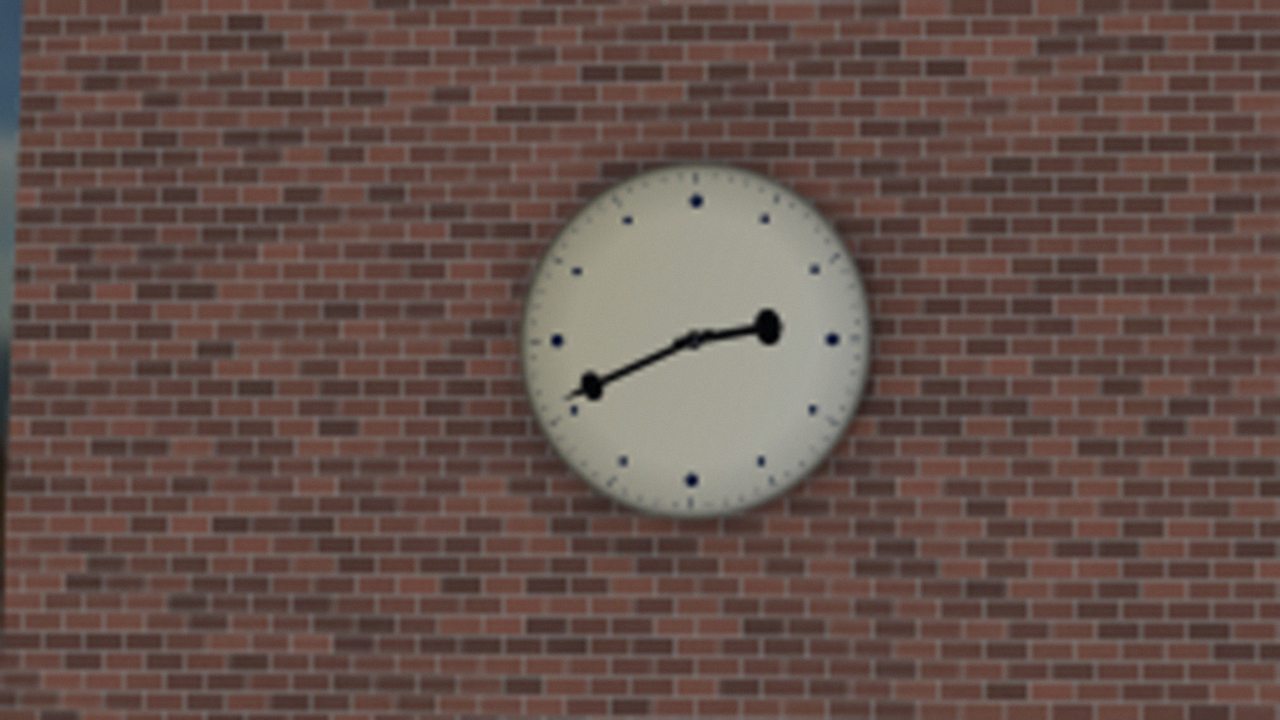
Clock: 2 h 41 min
